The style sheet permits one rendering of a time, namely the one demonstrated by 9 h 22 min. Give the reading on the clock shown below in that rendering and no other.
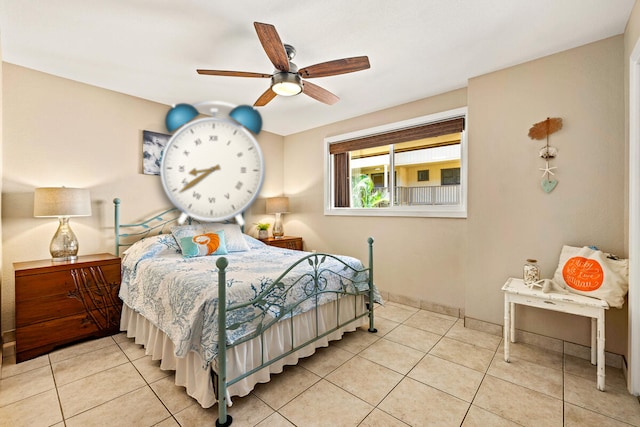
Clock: 8 h 39 min
